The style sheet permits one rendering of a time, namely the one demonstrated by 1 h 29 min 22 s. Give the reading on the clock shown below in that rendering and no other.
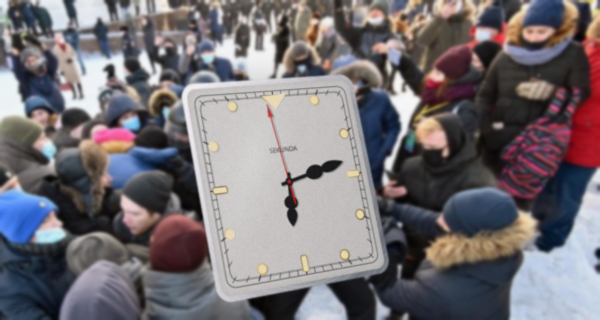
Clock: 6 h 12 min 59 s
